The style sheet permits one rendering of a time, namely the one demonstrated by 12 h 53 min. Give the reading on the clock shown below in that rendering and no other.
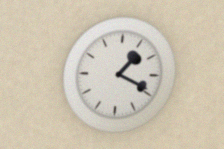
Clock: 1 h 19 min
